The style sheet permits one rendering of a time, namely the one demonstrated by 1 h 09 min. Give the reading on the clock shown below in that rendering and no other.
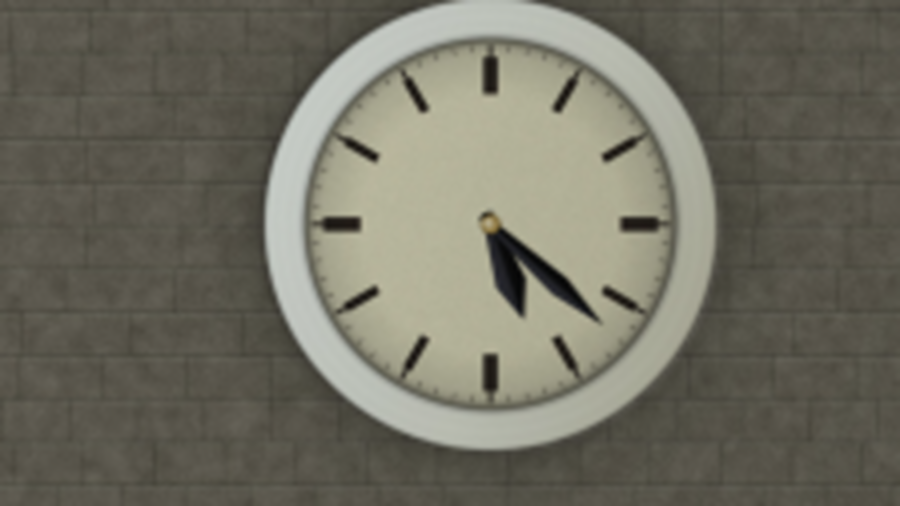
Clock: 5 h 22 min
